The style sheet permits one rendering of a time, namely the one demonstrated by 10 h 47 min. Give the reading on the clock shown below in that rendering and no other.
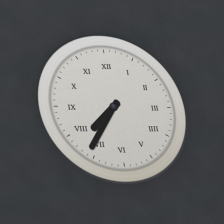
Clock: 7 h 36 min
